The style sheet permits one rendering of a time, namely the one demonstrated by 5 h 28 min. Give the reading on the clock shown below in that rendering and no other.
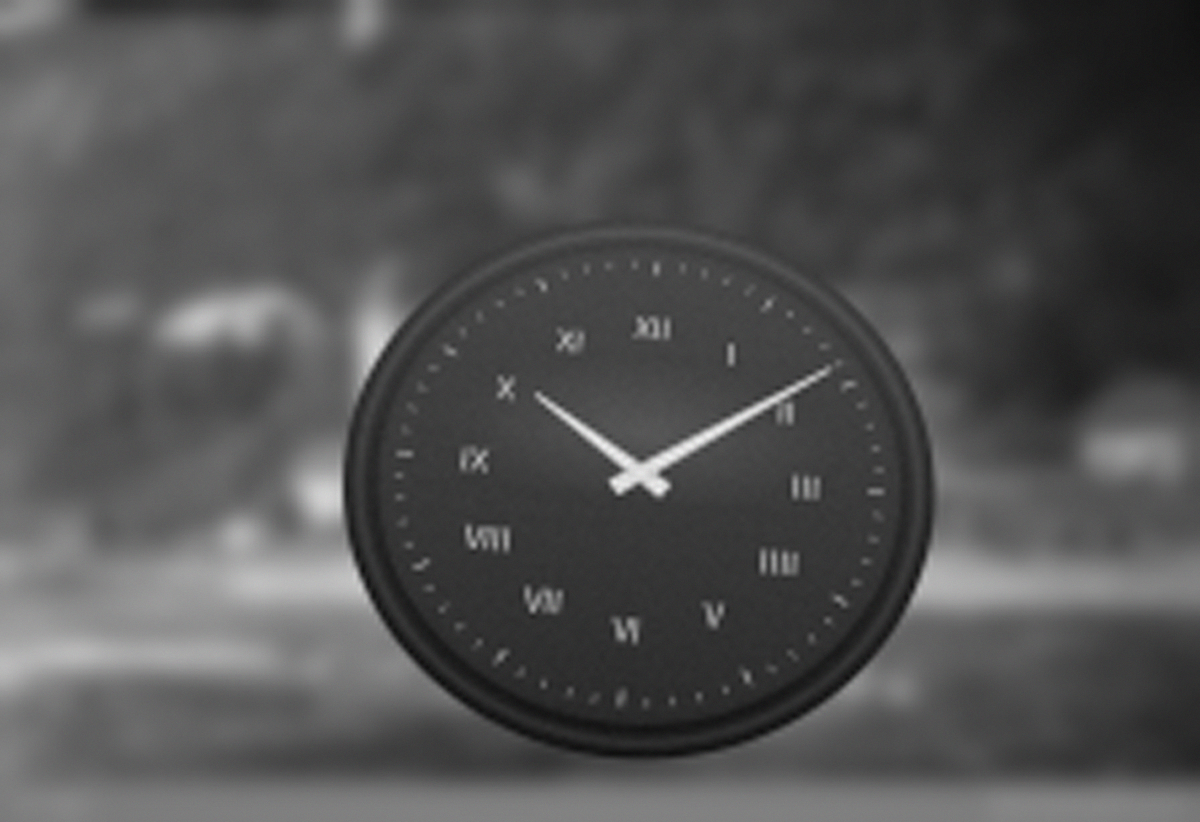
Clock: 10 h 09 min
